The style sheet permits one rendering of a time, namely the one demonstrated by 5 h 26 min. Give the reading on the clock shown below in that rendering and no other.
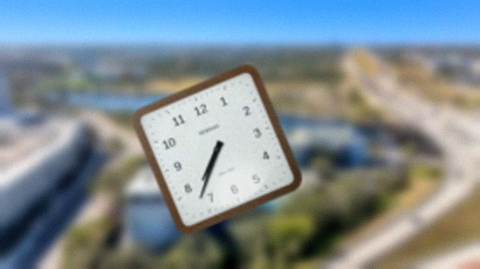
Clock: 7 h 37 min
